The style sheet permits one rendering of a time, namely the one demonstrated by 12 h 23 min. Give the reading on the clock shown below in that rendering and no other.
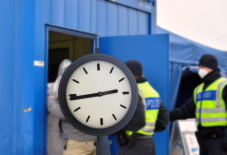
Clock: 2 h 44 min
